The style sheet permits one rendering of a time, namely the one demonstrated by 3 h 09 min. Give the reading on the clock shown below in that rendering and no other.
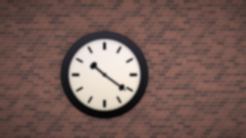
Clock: 10 h 21 min
